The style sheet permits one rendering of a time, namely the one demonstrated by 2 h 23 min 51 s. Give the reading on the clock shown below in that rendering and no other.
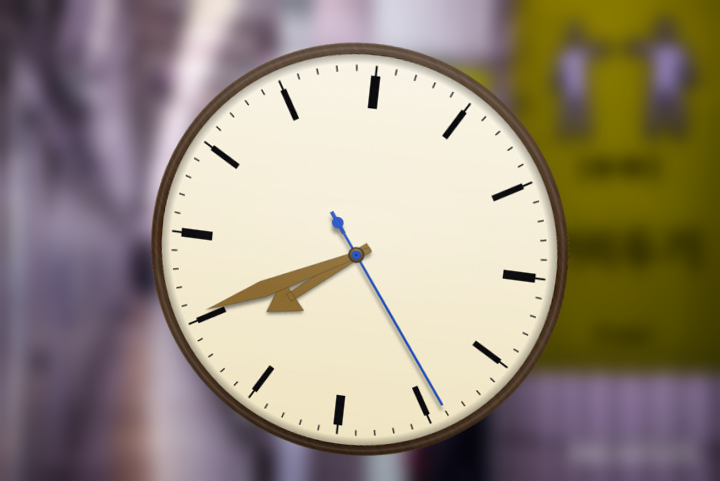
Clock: 7 h 40 min 24 s
